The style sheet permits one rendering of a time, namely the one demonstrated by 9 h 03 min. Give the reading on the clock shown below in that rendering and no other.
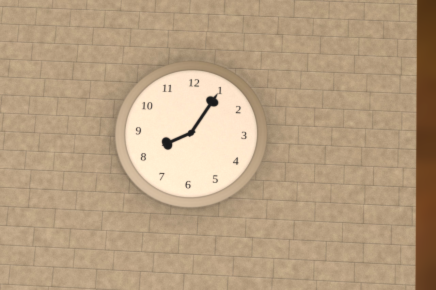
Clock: 8 h 05 min
